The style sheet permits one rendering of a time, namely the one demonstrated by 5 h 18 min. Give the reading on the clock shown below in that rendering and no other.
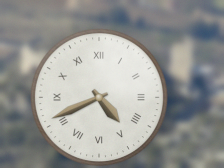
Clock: 4 h 41 min
